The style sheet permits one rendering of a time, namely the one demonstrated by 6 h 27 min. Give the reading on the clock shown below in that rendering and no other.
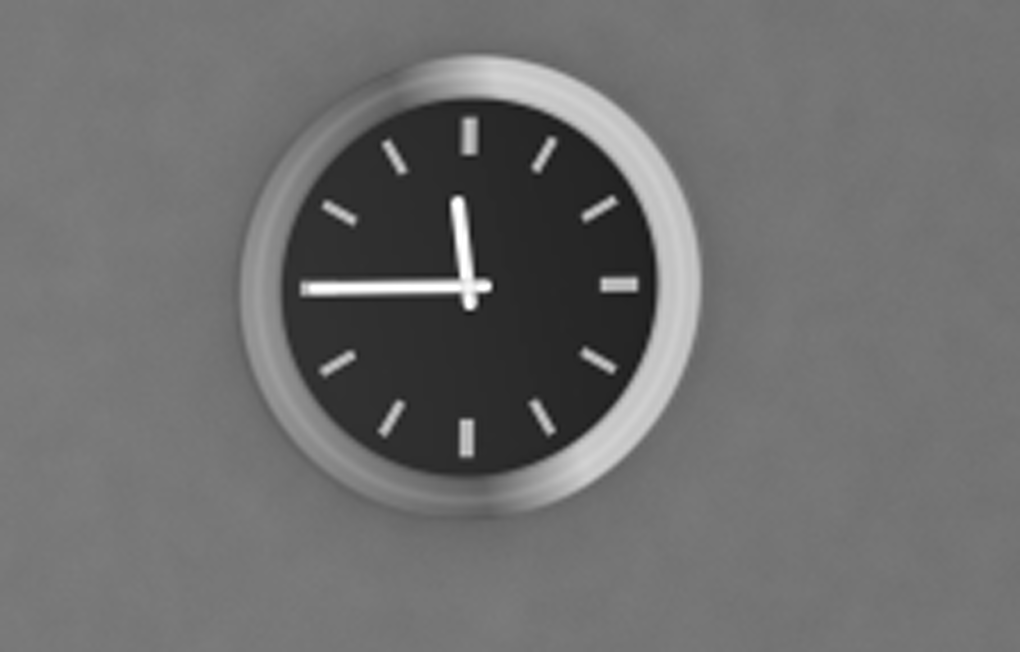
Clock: 11 h 45 min
